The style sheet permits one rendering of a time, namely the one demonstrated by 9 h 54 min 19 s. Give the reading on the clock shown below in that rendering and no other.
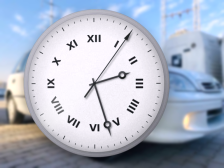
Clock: 2 h 27 min 06 s
